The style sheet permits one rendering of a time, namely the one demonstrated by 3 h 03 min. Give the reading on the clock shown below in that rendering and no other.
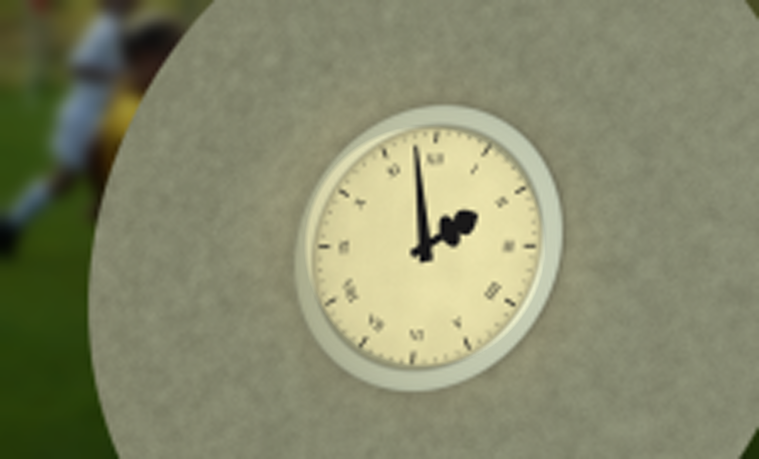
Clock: 1 h 58 min
